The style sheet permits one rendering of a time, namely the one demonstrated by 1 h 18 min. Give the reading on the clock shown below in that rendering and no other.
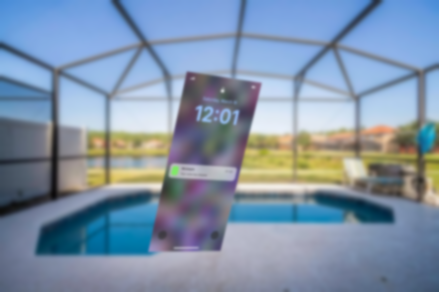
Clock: 12 h 01 min
